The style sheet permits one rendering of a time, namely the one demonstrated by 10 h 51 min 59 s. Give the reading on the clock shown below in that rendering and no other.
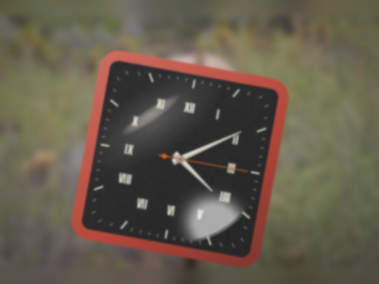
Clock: 4 h 09 min 15 s
